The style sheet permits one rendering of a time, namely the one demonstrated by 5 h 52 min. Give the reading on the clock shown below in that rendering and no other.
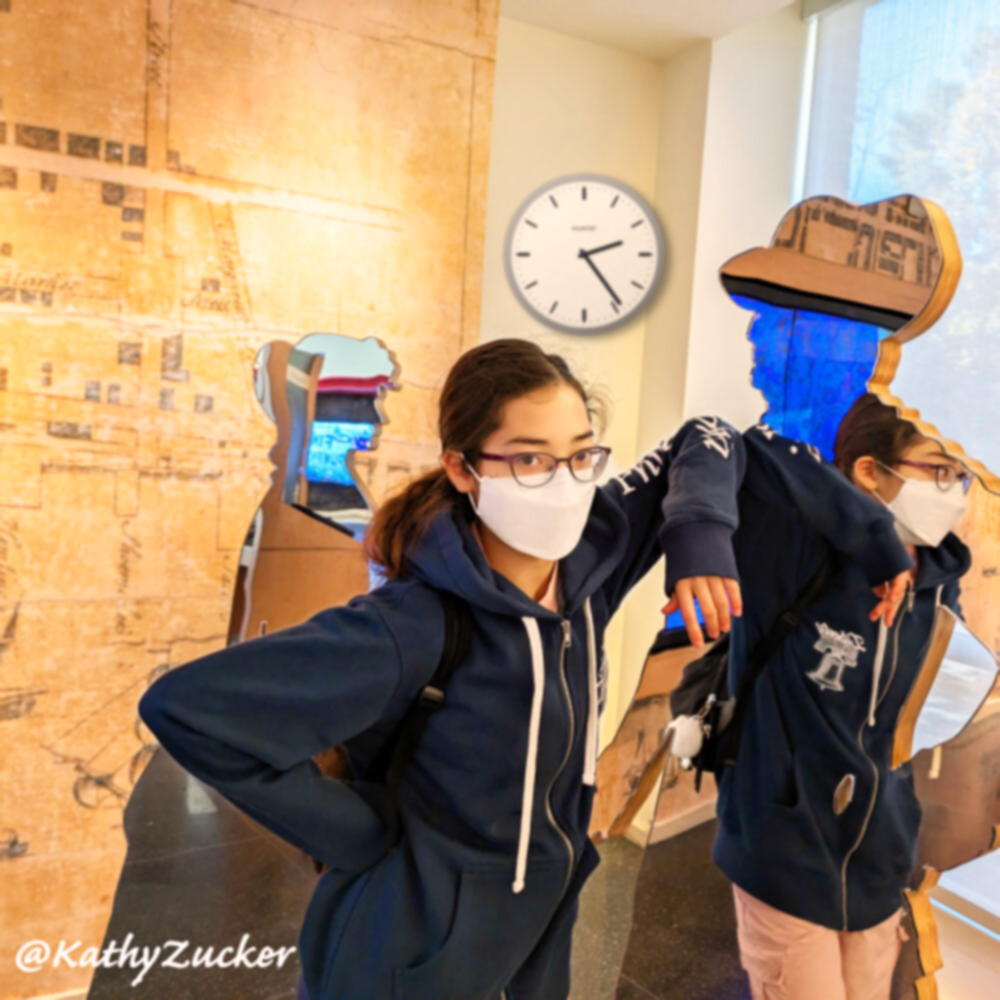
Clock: 2 h 24 min
